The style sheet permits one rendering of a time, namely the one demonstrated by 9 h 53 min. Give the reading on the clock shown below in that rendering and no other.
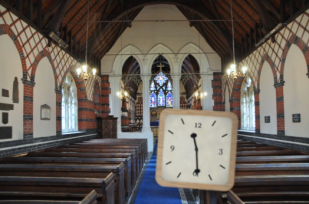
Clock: 11 h 29 min
